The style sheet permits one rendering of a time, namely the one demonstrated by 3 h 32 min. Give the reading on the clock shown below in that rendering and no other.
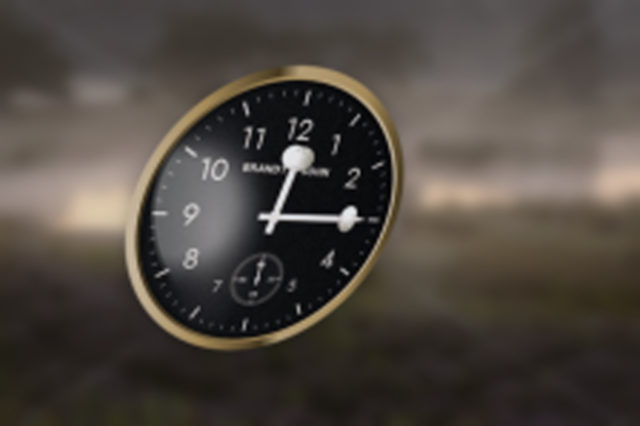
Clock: 12 h 15 min
